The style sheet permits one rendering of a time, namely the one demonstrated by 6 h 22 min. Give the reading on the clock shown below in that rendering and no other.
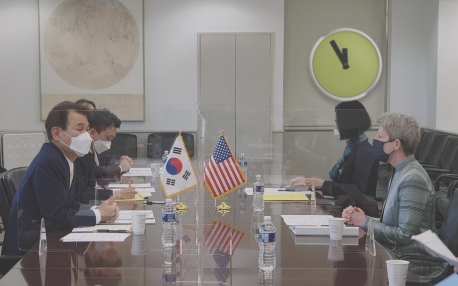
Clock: 11 h 55 min
